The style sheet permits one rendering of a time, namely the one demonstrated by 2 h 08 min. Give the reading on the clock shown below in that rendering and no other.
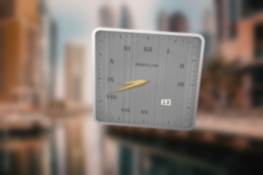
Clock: 8 h 41 min
